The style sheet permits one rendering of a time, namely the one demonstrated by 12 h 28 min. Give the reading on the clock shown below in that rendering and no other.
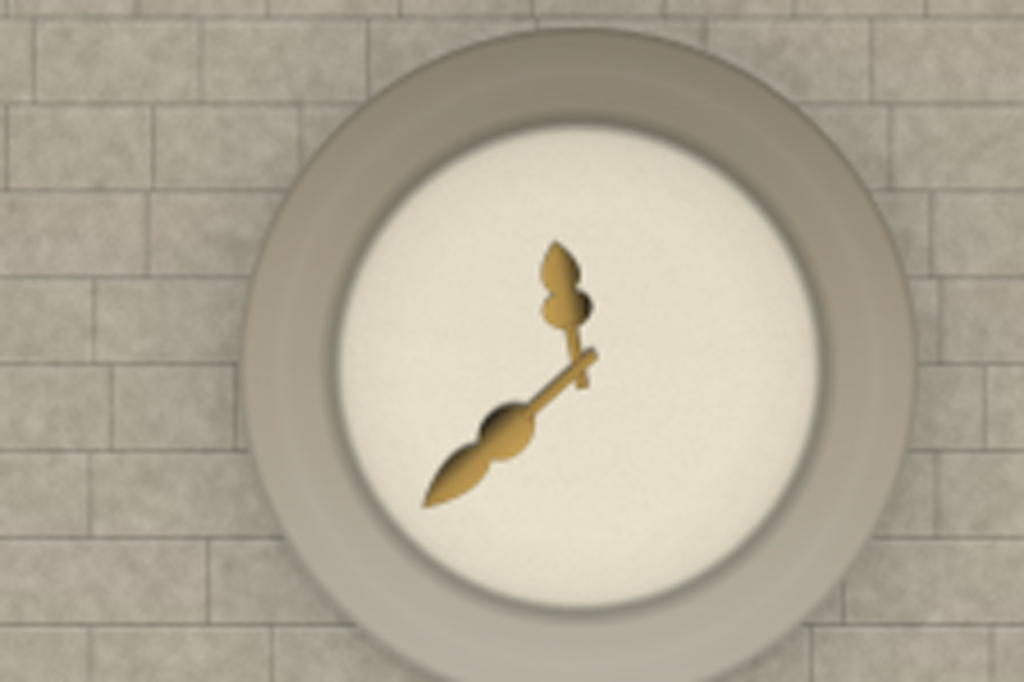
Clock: 11 h 38 min
